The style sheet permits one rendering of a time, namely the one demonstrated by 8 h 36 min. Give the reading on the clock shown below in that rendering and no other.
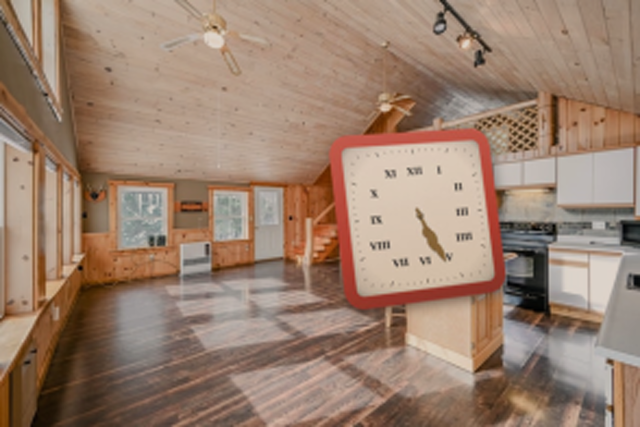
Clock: 5 h 26 min
